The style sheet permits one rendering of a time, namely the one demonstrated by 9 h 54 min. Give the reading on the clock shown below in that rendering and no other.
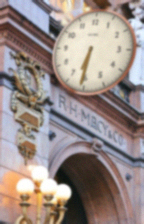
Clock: 6 h 31 min
